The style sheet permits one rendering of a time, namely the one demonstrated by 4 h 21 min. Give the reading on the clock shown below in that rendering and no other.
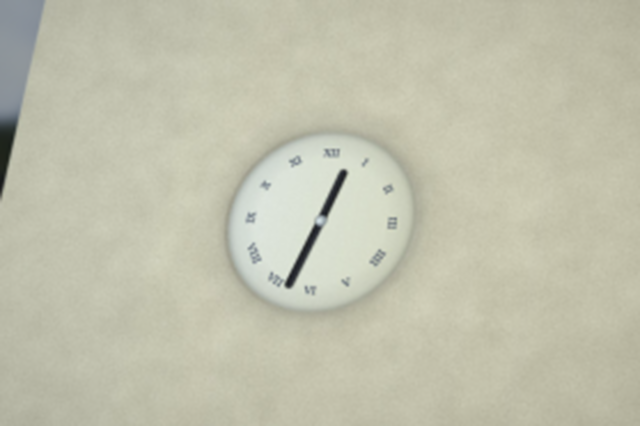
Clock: 12 h 33 min
